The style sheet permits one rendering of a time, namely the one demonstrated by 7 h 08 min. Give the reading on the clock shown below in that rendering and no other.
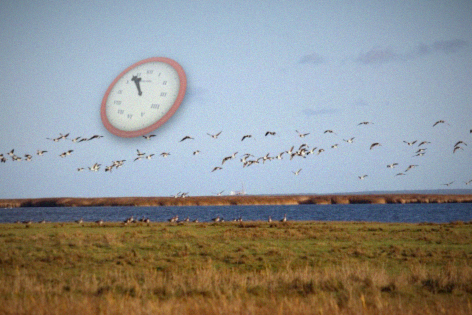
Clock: 10 h 53 min
